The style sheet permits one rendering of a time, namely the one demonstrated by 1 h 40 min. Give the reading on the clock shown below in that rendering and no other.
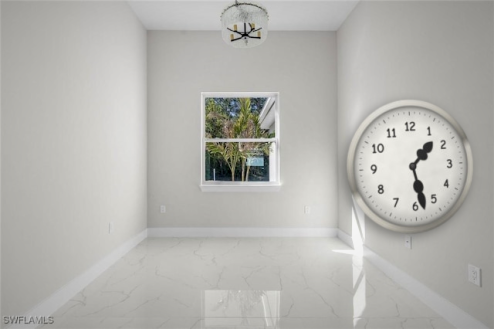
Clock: 1 h 28 min
